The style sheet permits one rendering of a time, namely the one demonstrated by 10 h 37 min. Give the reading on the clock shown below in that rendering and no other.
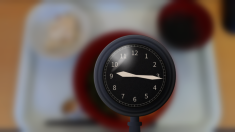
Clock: 9 h 16 min
